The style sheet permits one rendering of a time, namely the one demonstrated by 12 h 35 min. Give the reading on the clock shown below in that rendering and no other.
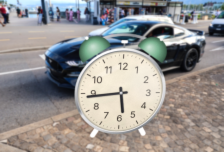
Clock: 5 h 44 min
